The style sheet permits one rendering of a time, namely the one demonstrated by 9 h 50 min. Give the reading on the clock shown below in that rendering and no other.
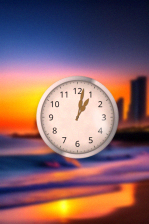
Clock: 1 h 02 min
